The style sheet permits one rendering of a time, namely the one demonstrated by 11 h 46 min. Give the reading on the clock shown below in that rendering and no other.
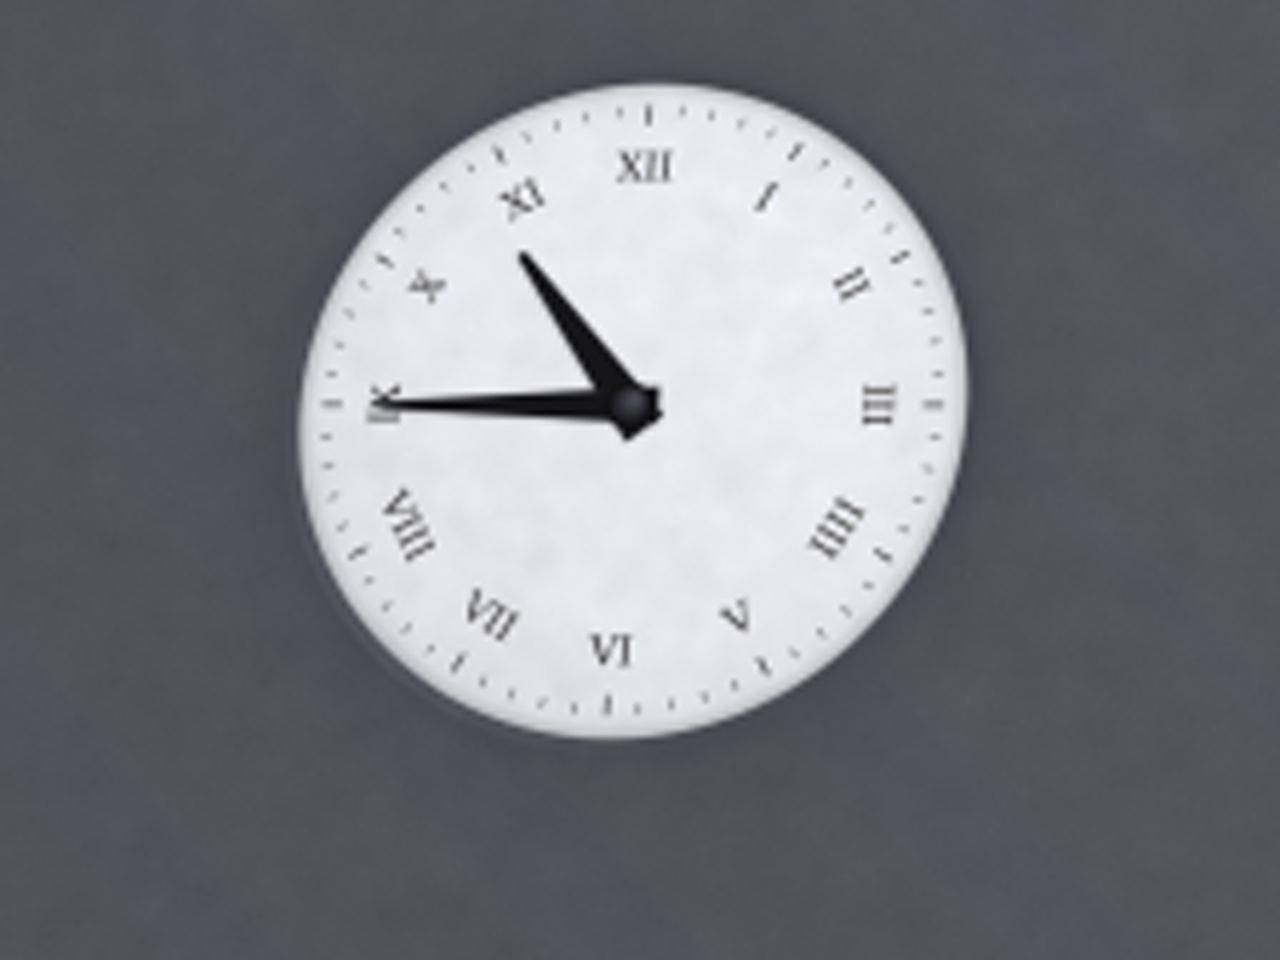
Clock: 10 h 45 min
